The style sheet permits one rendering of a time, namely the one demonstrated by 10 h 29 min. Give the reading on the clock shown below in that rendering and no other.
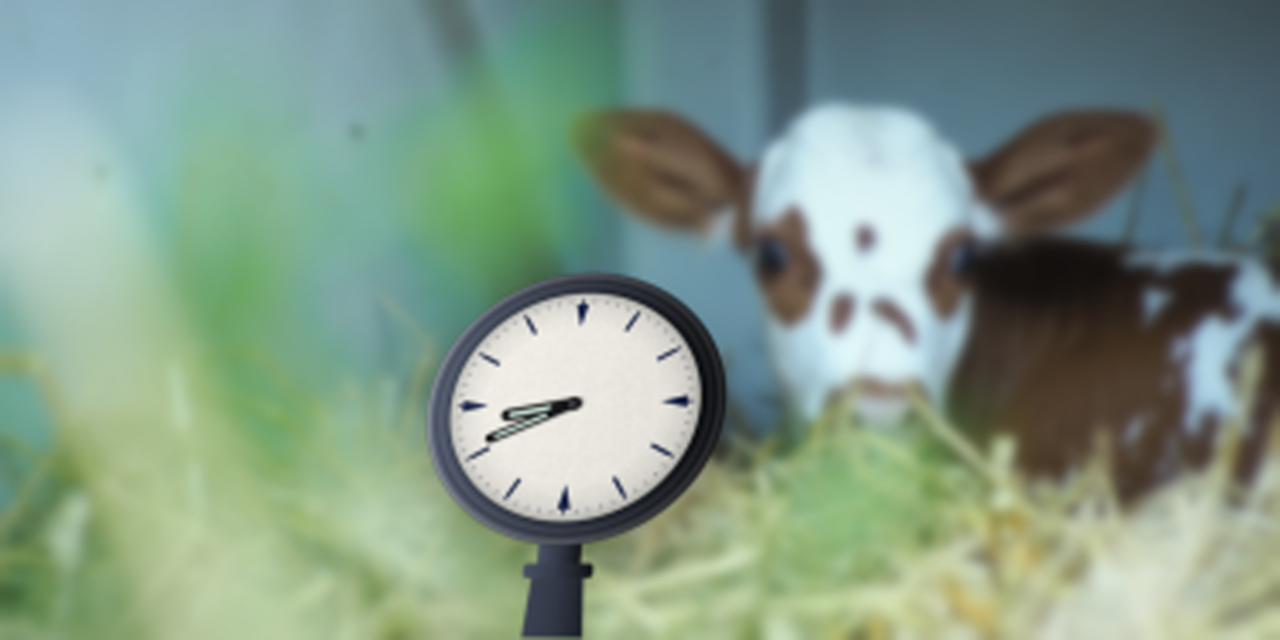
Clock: 8 h 41 min
